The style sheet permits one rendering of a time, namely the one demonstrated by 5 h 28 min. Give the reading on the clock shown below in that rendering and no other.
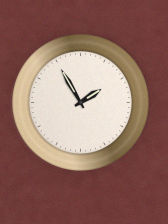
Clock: 1 h 55 min
